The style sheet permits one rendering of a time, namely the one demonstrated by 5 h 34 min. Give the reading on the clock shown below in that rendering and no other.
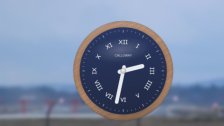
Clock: 2 h 32 min
